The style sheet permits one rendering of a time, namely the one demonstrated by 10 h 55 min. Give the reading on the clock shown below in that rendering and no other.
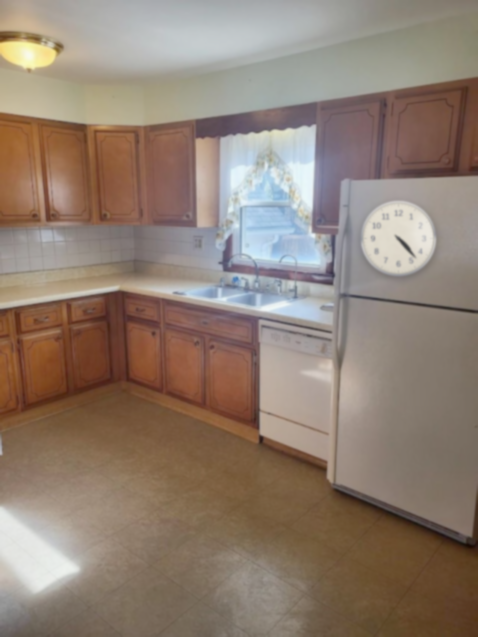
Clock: 4 h 23 min
